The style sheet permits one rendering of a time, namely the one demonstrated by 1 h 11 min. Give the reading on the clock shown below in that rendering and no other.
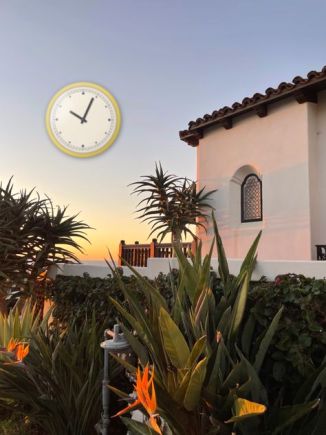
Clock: 10 h 04 min
